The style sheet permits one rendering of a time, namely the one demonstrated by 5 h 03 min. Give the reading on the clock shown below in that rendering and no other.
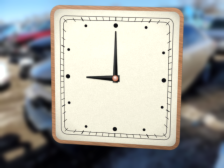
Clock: 9 h 00 min
